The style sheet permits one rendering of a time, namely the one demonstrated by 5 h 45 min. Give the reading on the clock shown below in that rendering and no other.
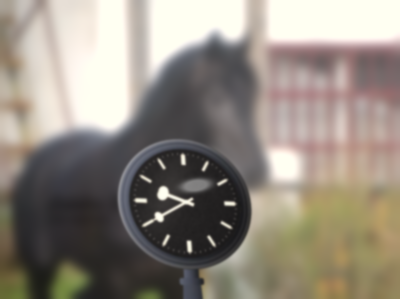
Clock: 9 h 40 min
